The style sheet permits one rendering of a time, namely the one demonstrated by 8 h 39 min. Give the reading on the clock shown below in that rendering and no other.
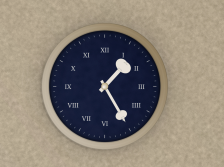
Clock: 1 h 25 min
